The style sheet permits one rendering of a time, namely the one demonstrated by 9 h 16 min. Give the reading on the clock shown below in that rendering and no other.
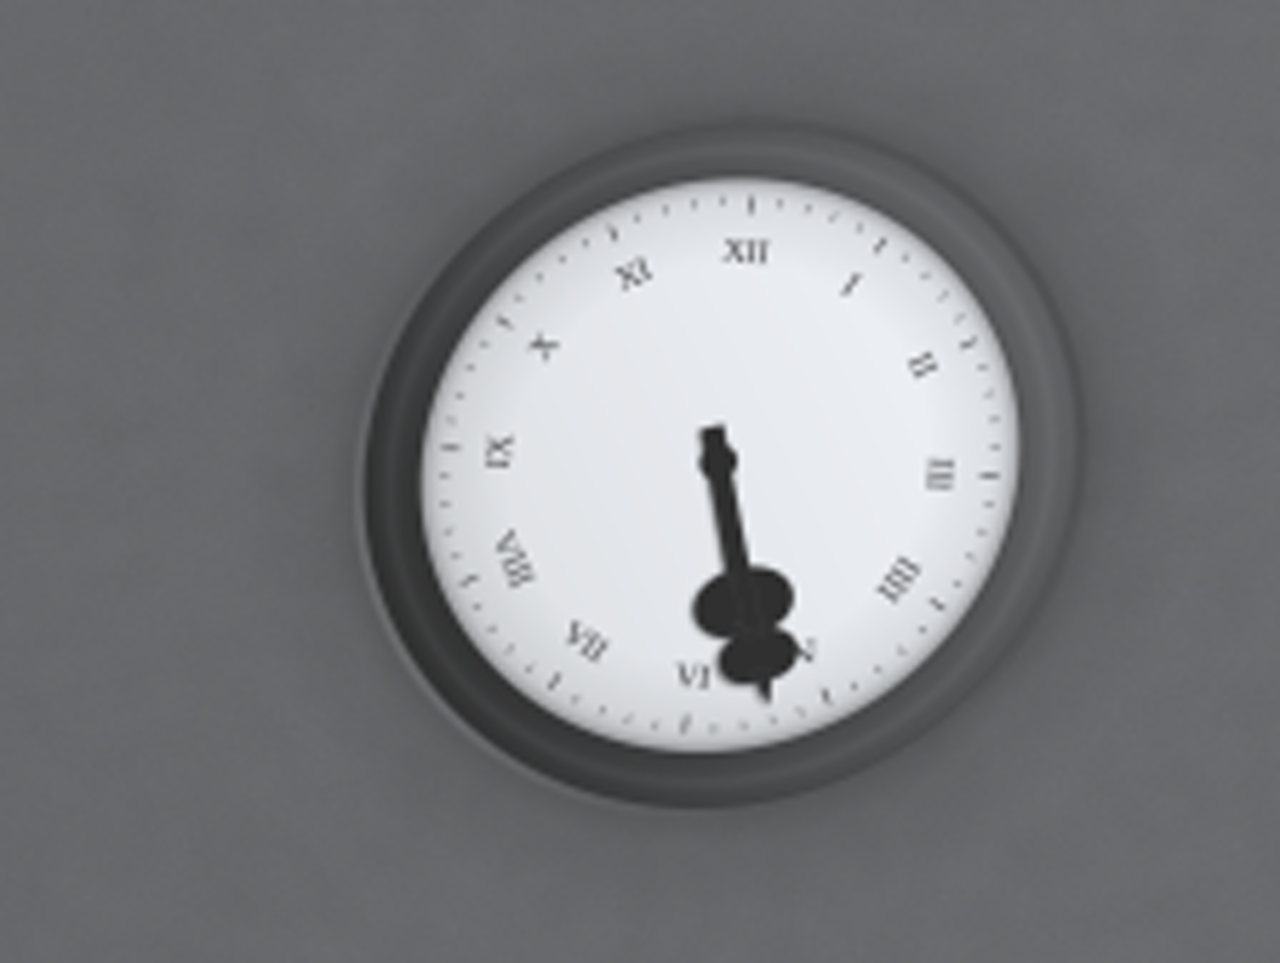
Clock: 5 h 27 min
